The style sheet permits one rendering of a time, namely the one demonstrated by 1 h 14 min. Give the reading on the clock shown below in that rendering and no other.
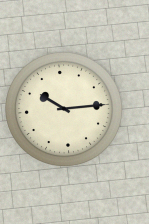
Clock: 10 h 15 min
